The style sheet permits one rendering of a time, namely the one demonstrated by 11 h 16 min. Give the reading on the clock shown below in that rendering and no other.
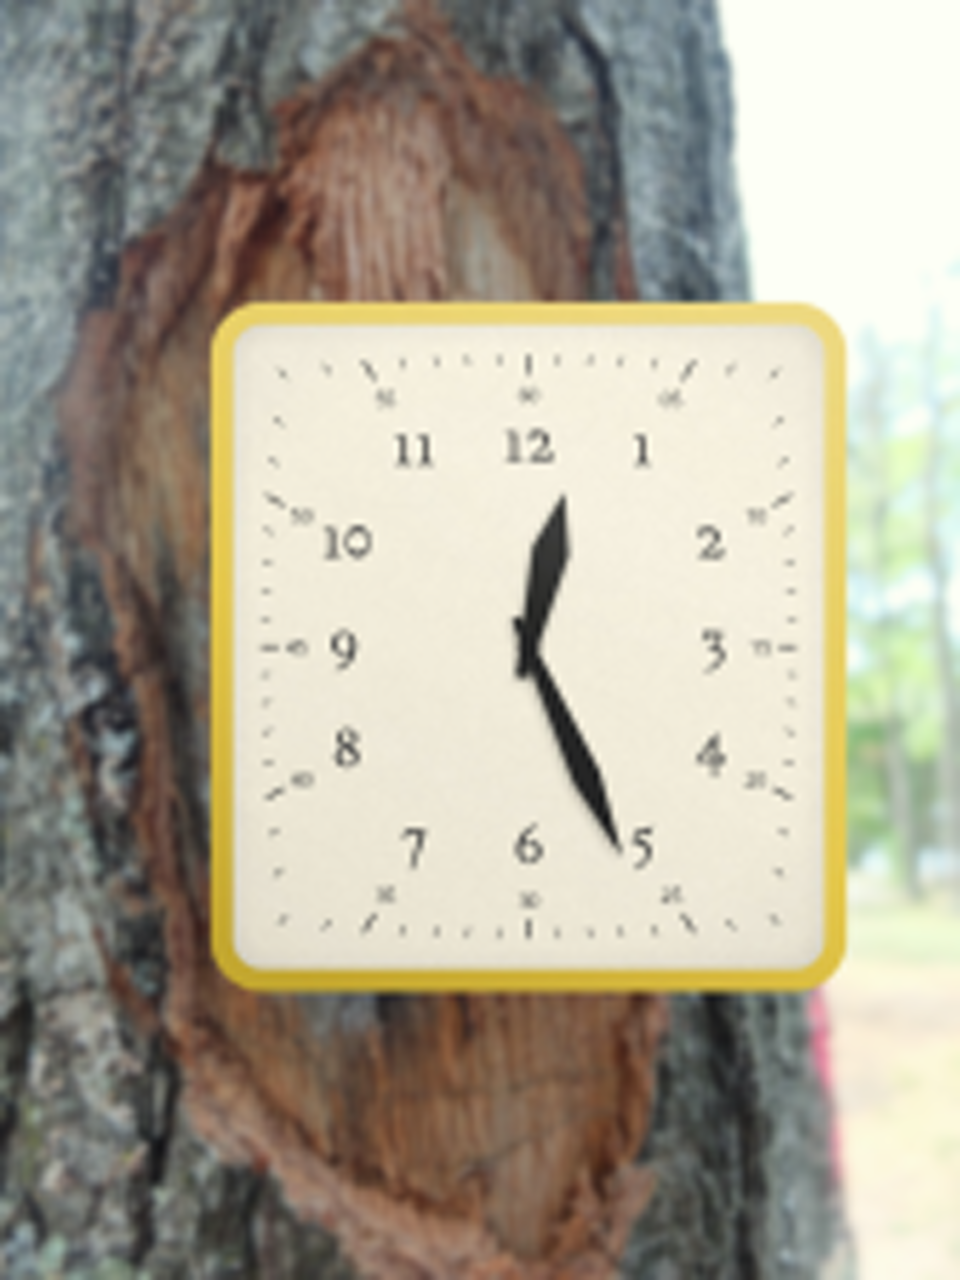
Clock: 12 h 26 min
